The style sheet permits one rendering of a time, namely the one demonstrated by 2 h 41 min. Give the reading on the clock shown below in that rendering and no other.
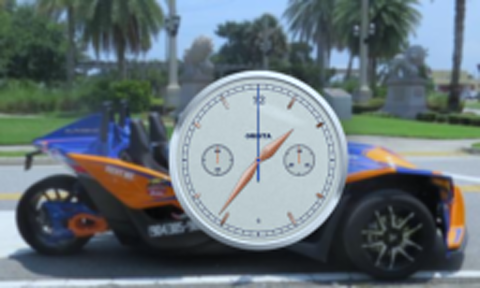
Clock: 1 h 36 min
